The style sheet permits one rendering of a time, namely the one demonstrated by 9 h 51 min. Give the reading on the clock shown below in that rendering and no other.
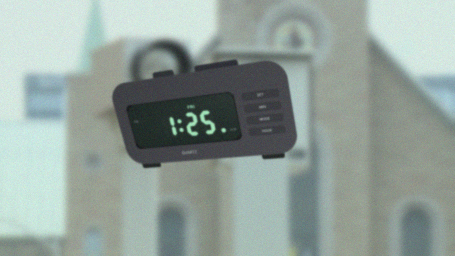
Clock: 1 h 25 min
